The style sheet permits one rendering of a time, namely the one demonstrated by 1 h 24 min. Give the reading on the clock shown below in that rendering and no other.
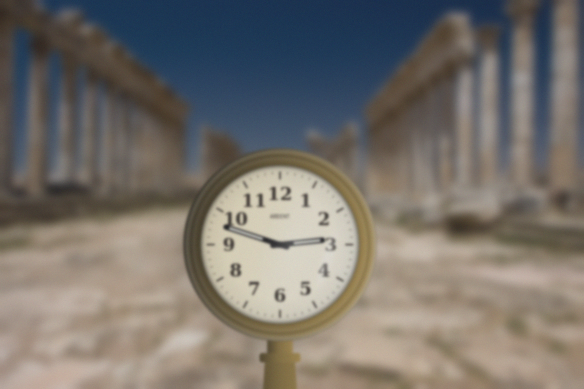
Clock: 2 h 48 min
